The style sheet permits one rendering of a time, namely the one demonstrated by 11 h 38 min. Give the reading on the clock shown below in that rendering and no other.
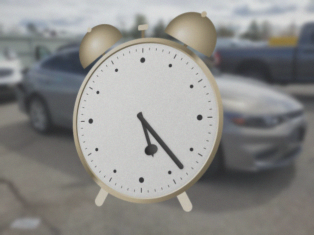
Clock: 5 h 23 min
